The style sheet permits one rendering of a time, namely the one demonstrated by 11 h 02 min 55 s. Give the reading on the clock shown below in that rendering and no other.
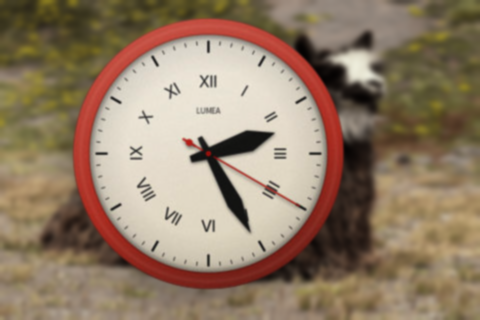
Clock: 2 h 25 min 20 s
